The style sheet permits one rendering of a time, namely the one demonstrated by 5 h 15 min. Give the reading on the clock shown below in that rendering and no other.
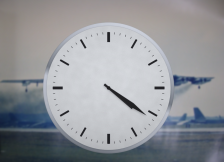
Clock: 4 h 21 min
